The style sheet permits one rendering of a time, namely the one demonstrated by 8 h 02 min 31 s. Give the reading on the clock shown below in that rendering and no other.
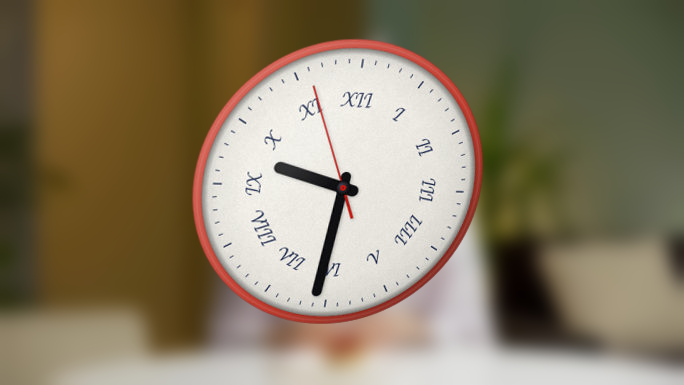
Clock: 9 h 30 min 56 s
